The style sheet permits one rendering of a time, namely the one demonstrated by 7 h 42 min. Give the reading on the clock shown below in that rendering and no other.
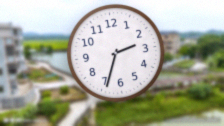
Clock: 2 h 34 min
